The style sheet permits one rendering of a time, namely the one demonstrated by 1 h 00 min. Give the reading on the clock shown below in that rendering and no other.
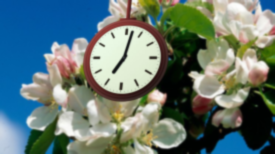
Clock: 7 h 02 min
